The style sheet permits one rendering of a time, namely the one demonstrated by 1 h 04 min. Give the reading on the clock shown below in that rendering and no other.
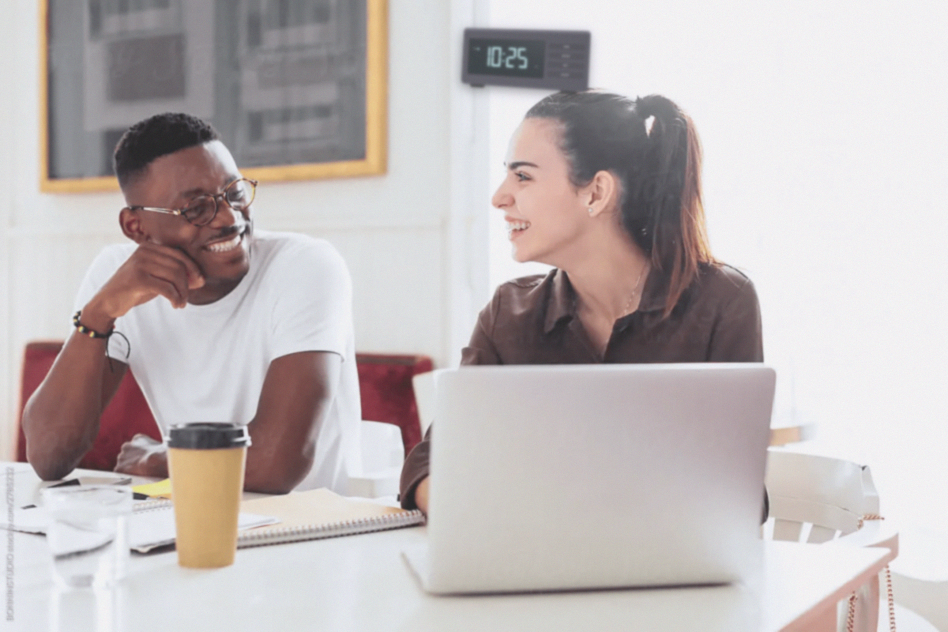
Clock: 10 h 25 min
